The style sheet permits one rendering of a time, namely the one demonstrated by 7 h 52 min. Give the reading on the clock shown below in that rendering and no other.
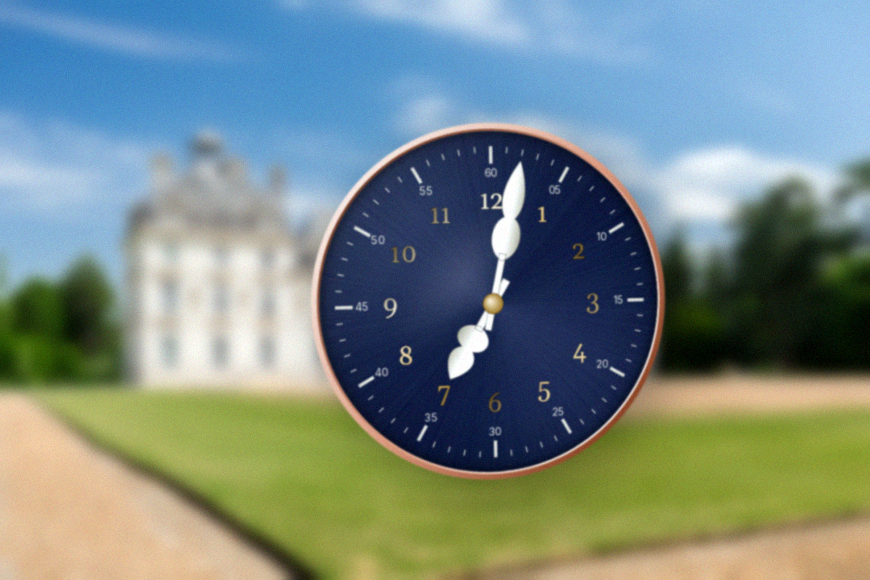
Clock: 7 h 02 min
